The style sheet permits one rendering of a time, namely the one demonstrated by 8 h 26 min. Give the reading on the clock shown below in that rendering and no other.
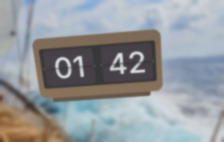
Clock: 1 h 42 min
